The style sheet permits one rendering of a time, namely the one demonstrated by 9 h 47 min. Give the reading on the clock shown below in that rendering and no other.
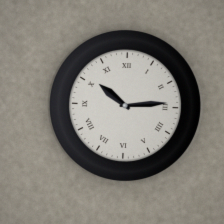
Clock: 10 h 14 min
